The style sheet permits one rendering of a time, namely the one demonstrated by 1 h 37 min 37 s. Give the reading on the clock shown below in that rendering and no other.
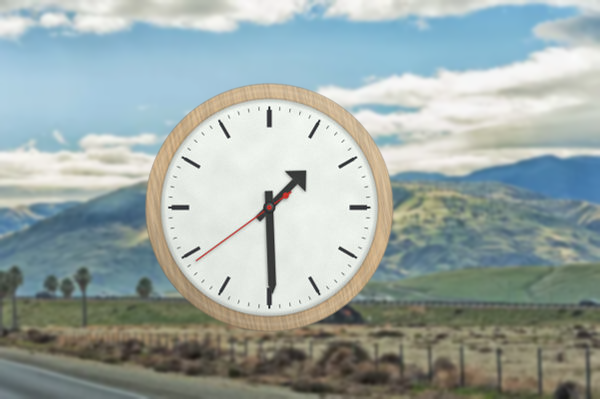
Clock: 1 h 29 min 39 s
